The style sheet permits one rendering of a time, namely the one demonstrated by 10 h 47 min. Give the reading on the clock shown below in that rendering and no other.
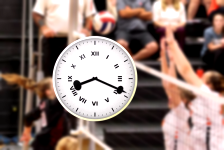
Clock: 8 h 19 min
